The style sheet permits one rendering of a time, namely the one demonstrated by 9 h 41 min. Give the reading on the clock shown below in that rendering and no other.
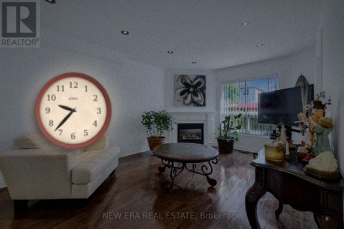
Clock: 9 h 37 min
